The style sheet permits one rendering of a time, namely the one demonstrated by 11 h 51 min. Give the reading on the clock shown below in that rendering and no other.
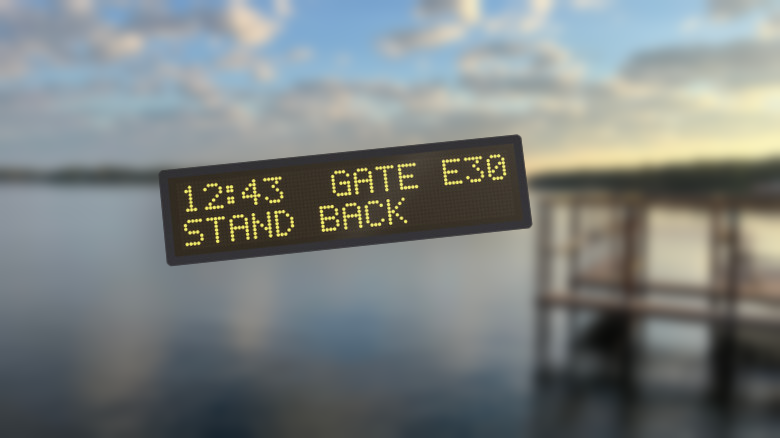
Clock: 12 h 43 min
